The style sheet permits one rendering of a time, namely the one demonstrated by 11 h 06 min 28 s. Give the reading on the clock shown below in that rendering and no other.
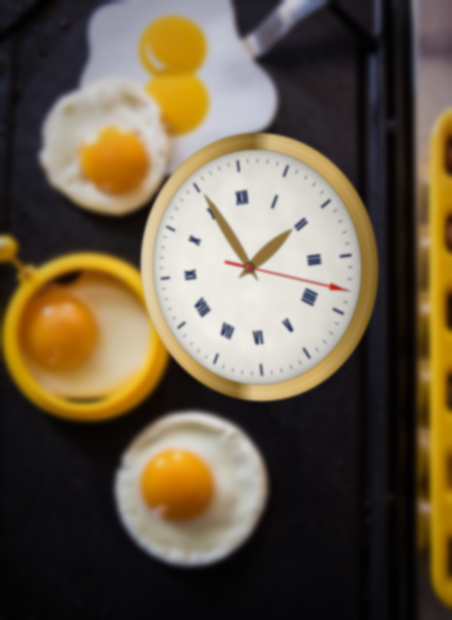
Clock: 1 h 55 min 18 s
